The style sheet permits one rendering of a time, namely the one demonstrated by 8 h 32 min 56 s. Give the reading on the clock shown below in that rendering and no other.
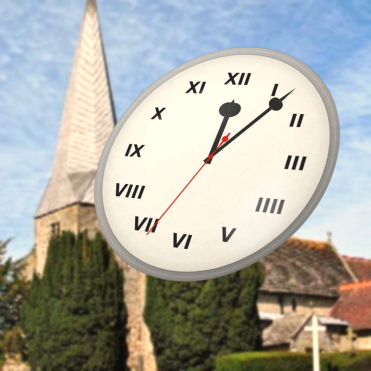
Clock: 12 h 06 min 34 s
